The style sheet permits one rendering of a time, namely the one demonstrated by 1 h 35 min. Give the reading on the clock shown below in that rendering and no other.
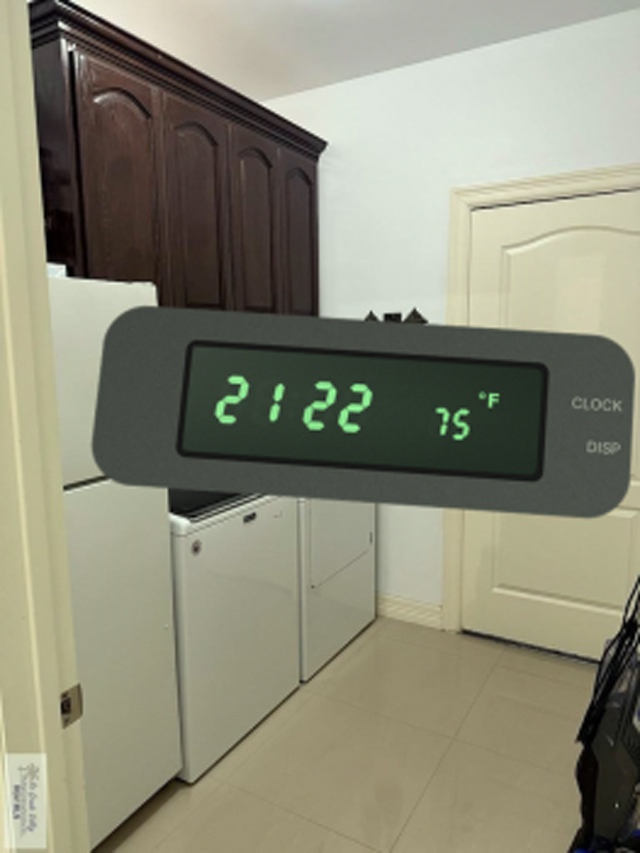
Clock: 21 h 22 min
